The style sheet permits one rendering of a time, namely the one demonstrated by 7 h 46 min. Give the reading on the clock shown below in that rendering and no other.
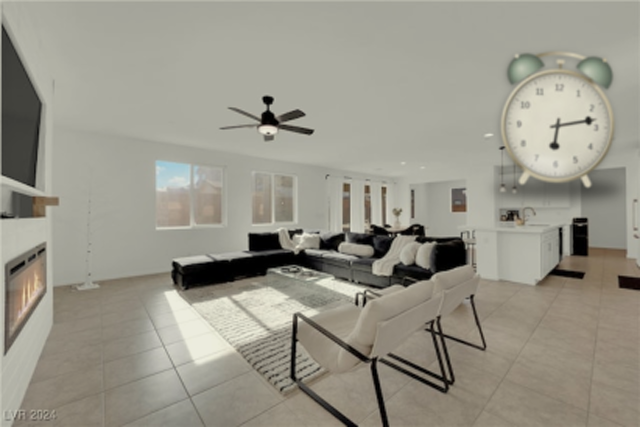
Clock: 6 h 13 min
